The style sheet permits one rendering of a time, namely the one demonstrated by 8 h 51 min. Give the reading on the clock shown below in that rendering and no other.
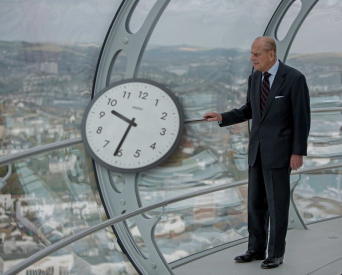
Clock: 9 h 31 min
